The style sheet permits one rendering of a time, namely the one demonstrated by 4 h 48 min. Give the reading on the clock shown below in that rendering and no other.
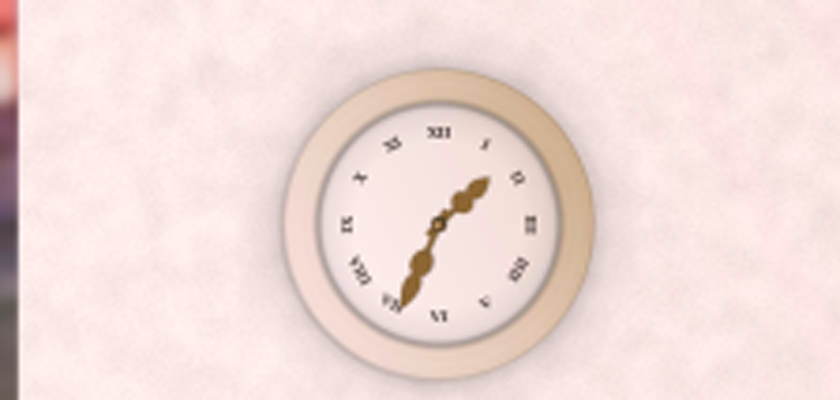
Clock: 1 h 34 min
